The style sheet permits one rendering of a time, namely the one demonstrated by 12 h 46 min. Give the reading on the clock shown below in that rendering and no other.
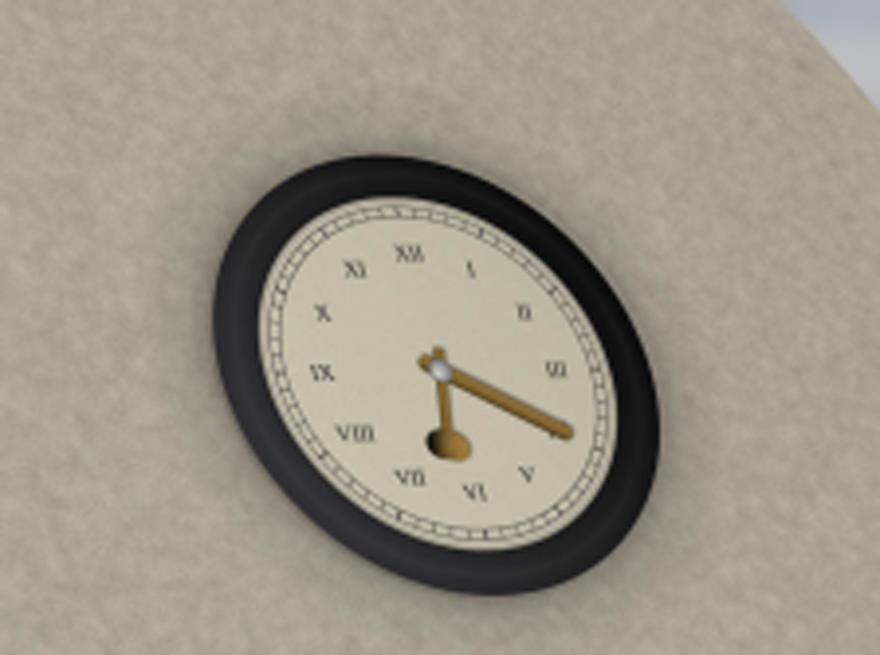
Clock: 6 h 20 min
